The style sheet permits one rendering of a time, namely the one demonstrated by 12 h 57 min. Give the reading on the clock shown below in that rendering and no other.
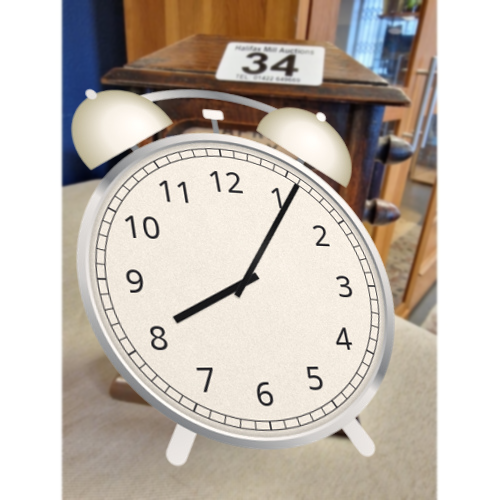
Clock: 8 h 06 min
